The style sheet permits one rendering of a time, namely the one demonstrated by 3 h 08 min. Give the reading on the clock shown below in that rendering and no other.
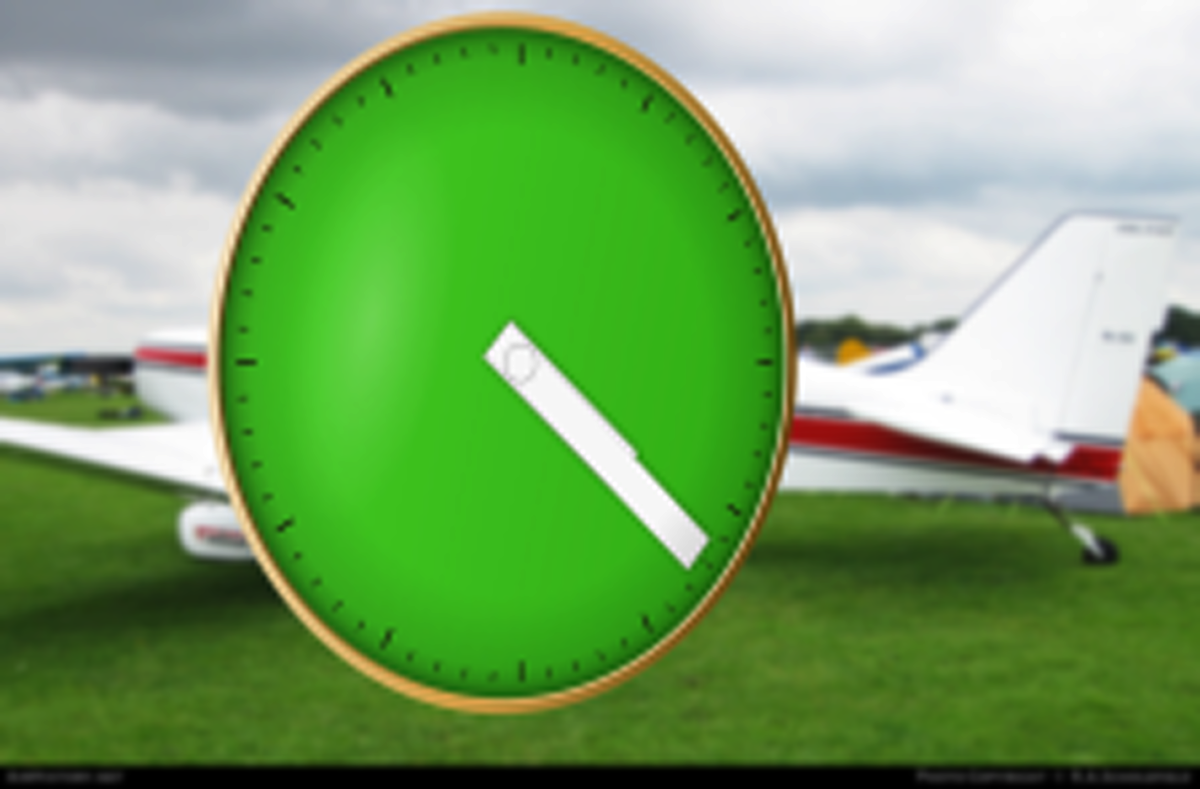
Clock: 4 h 22 min
